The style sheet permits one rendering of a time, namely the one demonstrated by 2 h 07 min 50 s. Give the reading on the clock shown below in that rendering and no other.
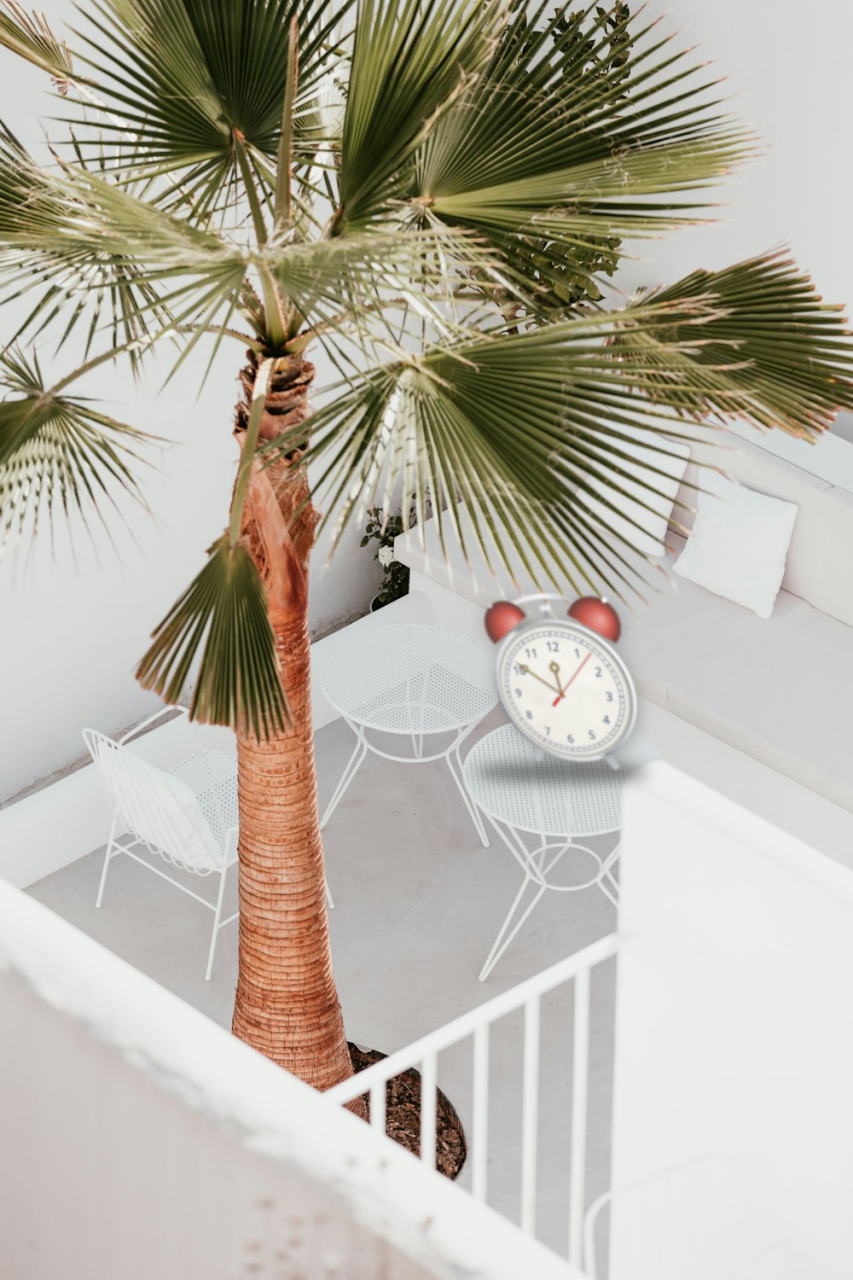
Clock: 11 h 51 min 07 s
